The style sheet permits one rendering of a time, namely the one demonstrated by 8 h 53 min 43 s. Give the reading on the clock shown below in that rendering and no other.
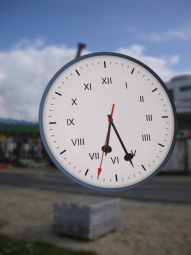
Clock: 6 h 26 min 33 s
